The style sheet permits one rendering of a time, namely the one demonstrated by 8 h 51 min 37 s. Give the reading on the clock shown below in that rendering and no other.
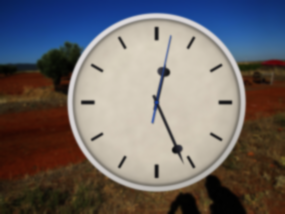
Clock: 12 h 26 min 02 s
